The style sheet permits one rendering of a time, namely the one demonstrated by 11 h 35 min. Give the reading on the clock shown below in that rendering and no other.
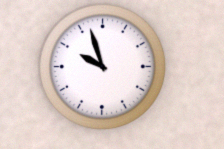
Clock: 9 h 57 min
